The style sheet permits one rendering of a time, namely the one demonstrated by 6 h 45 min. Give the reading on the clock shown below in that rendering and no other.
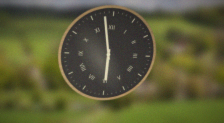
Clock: 5 h 58 min
